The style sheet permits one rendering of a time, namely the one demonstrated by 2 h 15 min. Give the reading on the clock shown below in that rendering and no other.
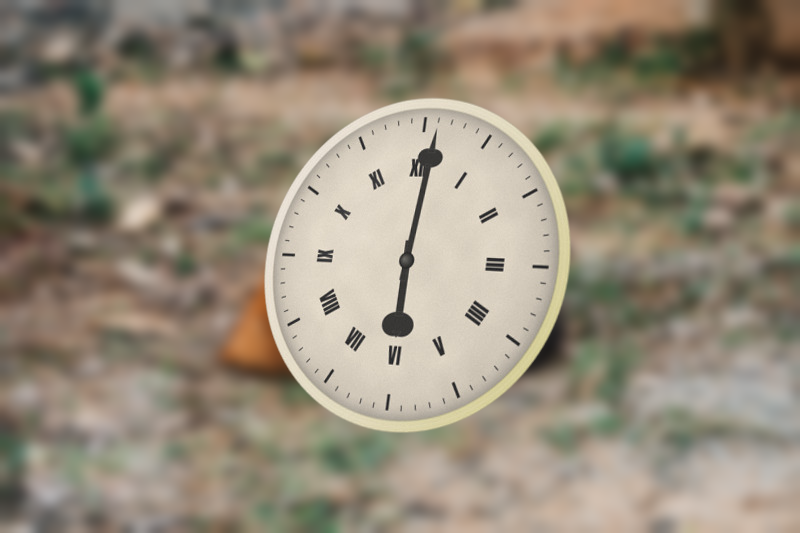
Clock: 6 h 01 min
